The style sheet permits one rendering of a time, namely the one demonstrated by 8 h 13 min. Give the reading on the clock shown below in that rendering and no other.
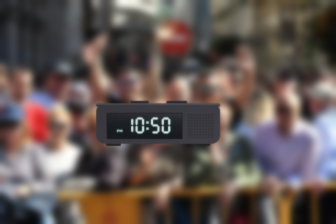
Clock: 10 h 50 min
